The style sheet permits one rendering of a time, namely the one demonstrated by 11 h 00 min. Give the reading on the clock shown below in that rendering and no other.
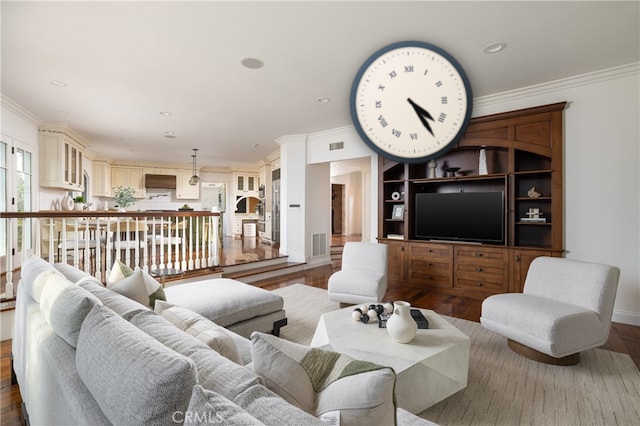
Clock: 4 h 25 min
